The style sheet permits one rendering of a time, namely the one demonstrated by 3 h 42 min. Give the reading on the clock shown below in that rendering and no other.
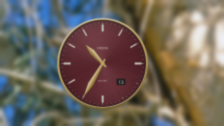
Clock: 10 h 35 min
